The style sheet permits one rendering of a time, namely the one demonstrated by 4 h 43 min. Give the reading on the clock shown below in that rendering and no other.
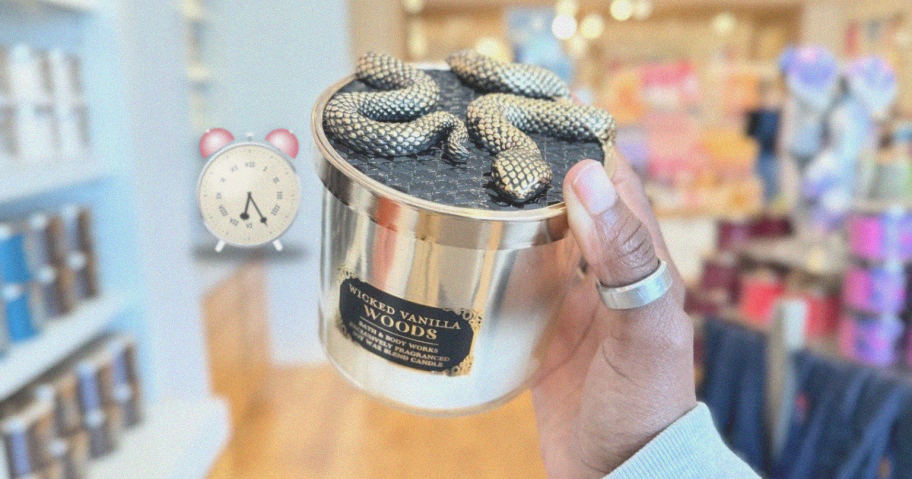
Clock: 6 h 25 min
